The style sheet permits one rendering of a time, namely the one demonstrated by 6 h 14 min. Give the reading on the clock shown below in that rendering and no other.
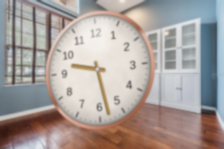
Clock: 9 h 28 min
